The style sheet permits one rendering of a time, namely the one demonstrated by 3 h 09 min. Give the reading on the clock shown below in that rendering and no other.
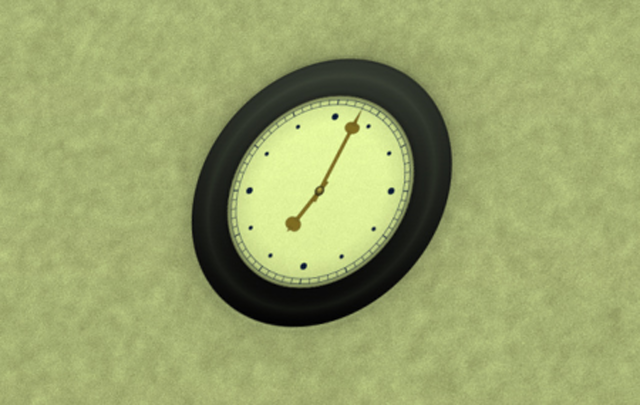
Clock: 7 h 03 min
